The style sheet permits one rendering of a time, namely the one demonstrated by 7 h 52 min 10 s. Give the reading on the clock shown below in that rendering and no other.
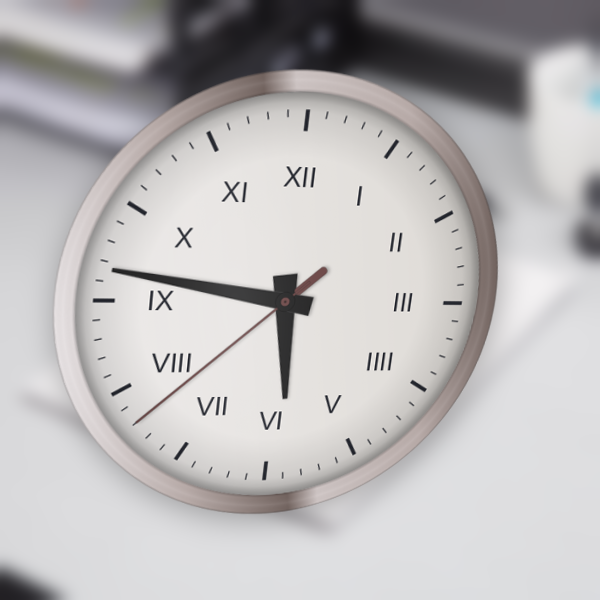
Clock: 5 h 46 min 38 s
